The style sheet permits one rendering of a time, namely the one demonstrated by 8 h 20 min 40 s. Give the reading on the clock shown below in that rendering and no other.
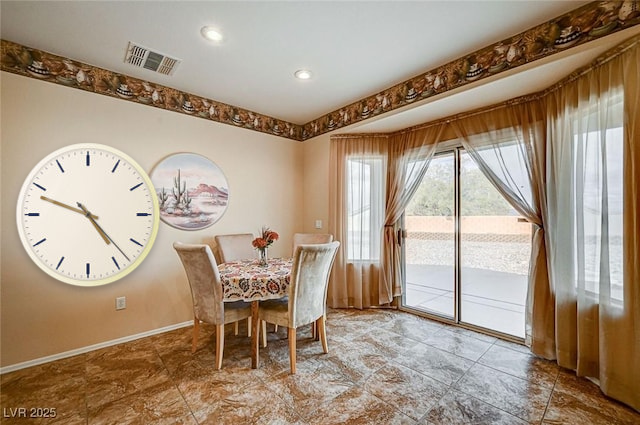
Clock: 4 h 48 min 23 s
